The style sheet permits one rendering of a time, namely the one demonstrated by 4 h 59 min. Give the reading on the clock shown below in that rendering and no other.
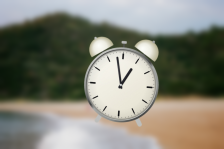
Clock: 12 h 58 min
